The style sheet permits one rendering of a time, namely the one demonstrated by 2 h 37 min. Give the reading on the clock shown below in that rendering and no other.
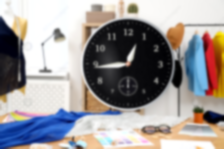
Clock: 12 h 44 min
